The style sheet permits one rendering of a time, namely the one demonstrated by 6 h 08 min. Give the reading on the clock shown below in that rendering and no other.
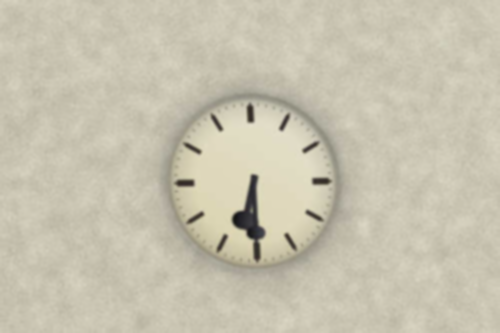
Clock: 6 h 30 min
